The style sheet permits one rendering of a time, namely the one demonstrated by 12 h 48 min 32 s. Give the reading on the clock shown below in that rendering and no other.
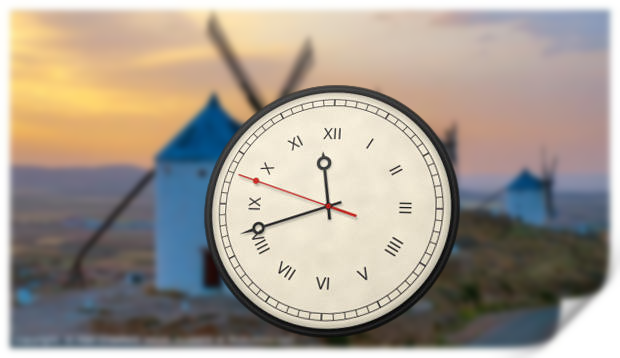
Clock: 11 h 41 min 48 s
